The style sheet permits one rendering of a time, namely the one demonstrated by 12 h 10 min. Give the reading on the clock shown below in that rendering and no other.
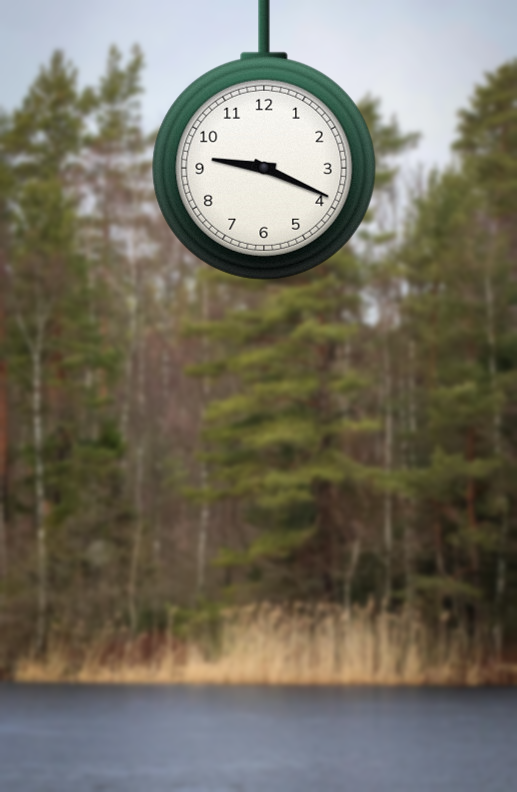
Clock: 9 h 19 min
